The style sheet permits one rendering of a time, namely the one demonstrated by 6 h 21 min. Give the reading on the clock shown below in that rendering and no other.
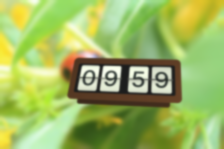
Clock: 9 h 59 min
